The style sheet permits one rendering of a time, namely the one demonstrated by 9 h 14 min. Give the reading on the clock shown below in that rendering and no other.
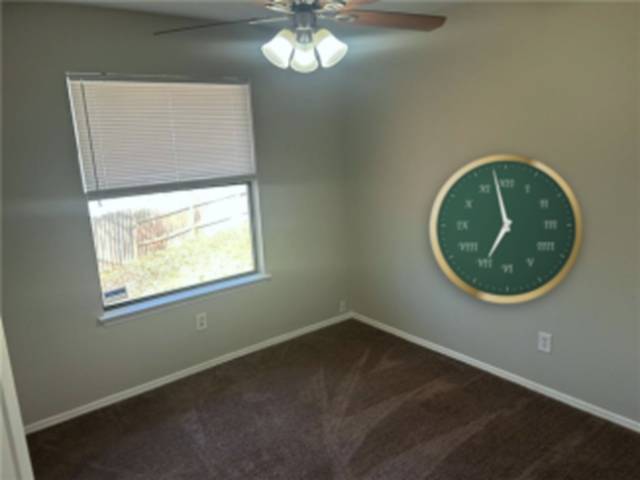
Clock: 6 h 58 min
